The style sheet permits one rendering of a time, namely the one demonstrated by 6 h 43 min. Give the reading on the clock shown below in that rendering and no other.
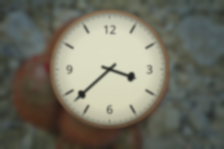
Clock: 3 h 38 min
